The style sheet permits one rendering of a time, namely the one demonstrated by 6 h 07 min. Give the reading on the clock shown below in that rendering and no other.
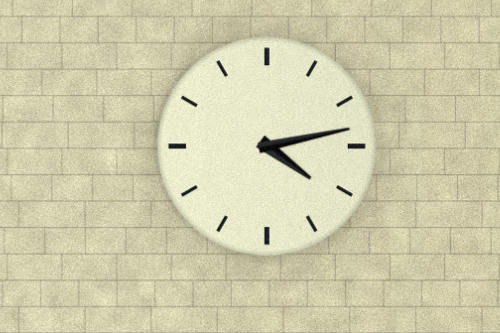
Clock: 4 h 13 min
